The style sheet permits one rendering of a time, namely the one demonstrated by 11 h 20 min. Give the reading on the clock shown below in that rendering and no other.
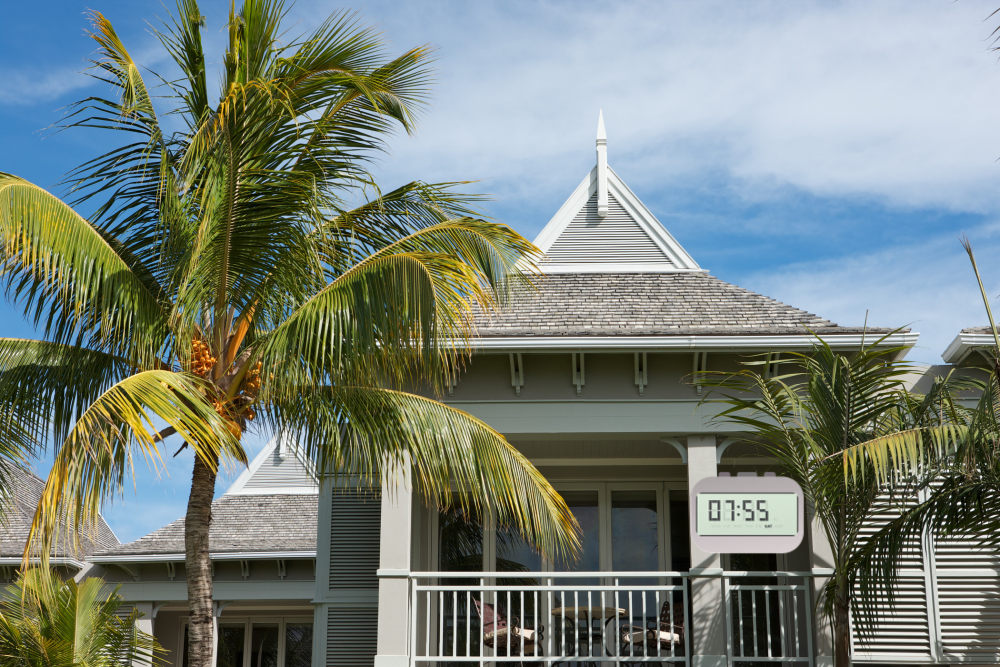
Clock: 7 h 55 min
